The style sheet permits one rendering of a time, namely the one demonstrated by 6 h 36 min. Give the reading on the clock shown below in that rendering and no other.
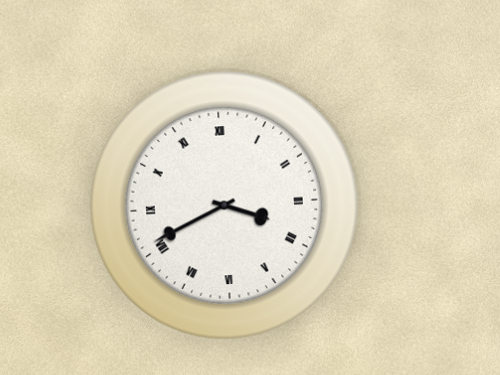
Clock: 3 h 41 min
